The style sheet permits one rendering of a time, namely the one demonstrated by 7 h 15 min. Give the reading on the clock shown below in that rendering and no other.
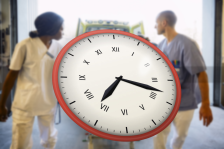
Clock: 7 h 18 min
